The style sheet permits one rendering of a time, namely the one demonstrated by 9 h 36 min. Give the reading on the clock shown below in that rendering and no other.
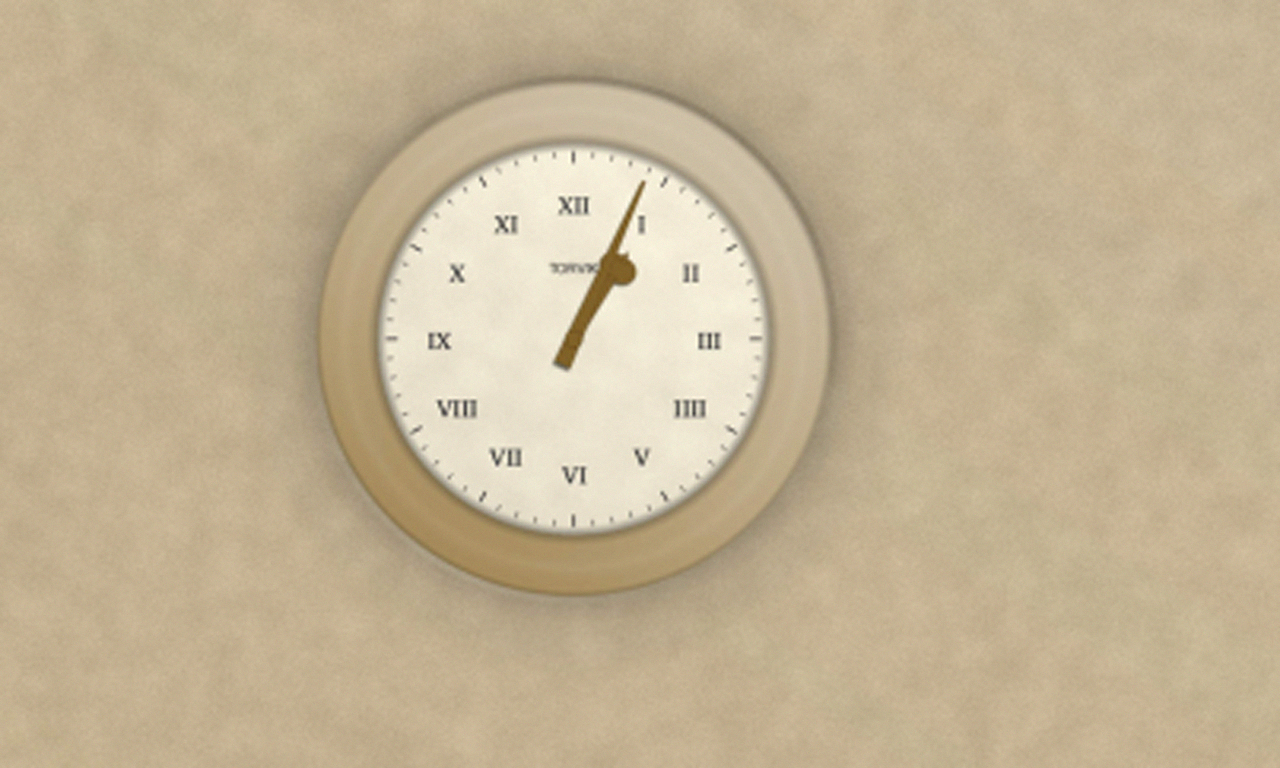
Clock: 1 h 04 min
